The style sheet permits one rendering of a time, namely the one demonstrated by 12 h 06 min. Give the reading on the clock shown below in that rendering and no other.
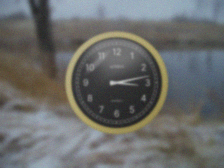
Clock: 3 h 13 min
